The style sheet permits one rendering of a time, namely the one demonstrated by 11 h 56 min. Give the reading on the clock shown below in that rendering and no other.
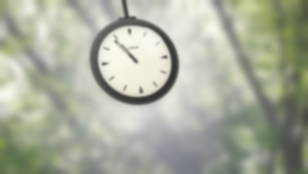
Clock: 10 h 54 min
